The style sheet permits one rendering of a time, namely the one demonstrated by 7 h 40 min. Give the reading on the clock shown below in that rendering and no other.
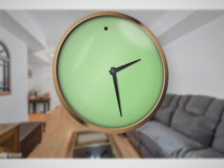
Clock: 2 h 30 min
